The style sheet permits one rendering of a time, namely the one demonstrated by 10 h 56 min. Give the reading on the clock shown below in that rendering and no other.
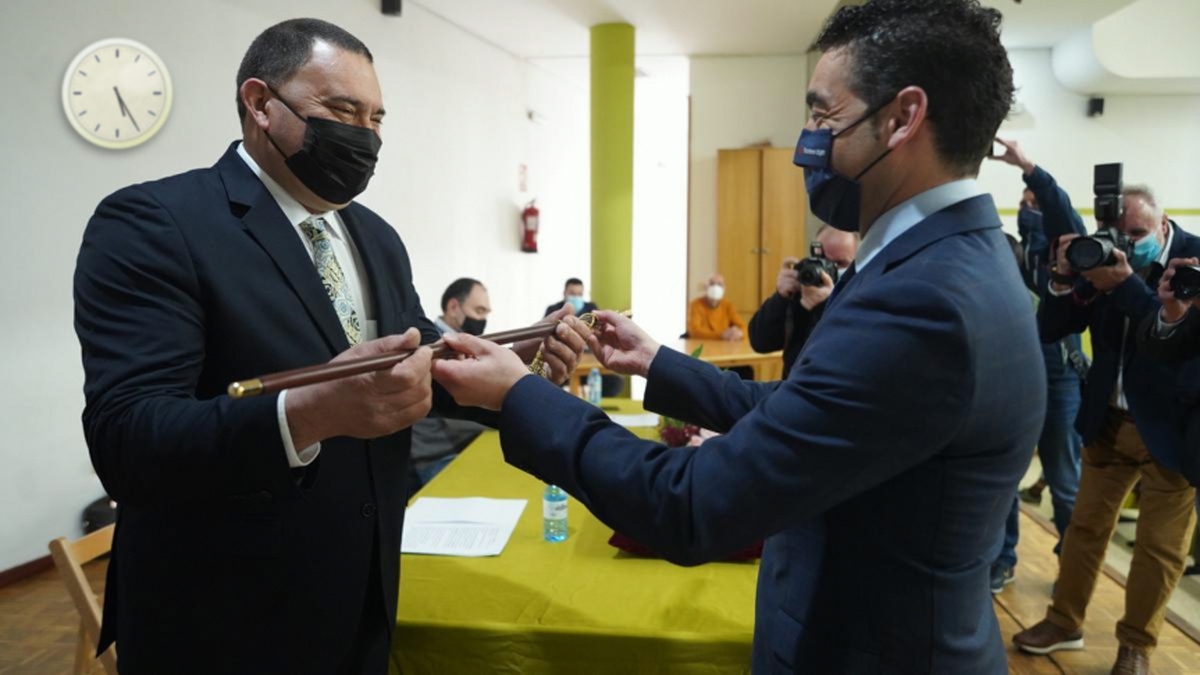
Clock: 5 h 25 min
